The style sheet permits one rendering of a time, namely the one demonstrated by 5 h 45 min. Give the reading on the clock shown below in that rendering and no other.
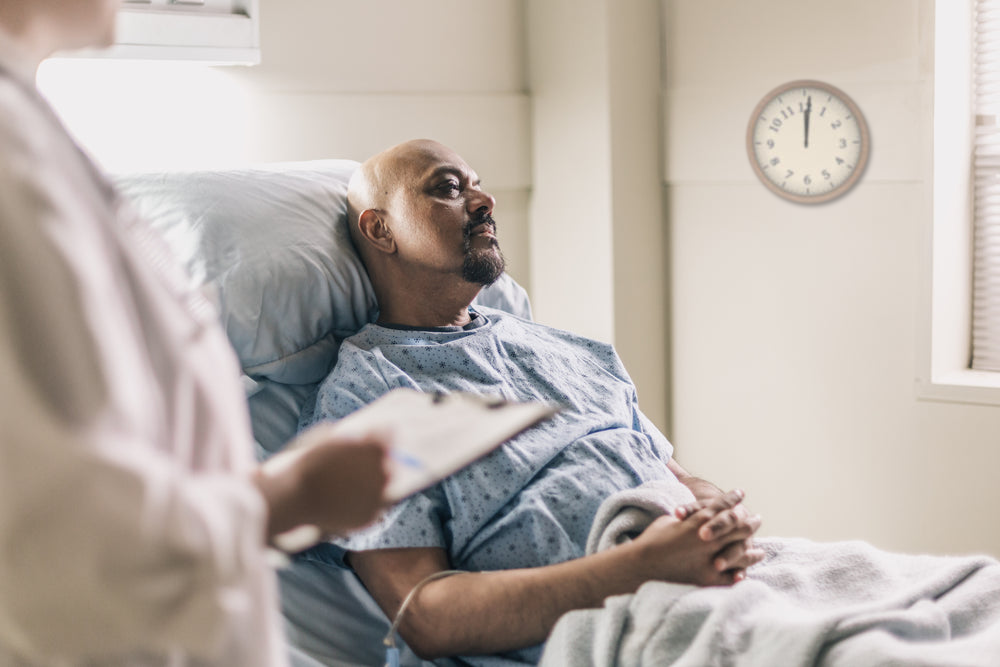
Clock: 12 h 01 min
